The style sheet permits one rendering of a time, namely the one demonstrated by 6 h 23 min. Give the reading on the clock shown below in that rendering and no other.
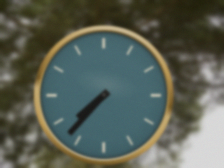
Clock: 7 h 37 min
